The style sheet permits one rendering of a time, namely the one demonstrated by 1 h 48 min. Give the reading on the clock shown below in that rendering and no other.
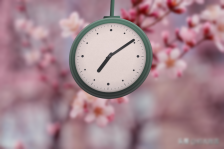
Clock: 7 h 09 min
